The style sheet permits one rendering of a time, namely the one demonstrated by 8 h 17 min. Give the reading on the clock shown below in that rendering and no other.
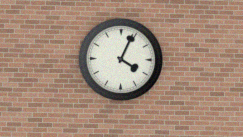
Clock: 4 h 04 min
